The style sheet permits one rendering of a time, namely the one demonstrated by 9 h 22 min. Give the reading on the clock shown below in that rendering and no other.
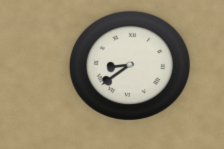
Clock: 8 h 38 min
